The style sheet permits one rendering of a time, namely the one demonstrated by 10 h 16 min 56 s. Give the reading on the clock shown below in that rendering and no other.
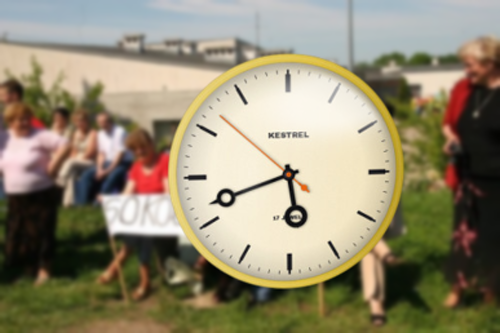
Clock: 5 h 41 min 52 s
